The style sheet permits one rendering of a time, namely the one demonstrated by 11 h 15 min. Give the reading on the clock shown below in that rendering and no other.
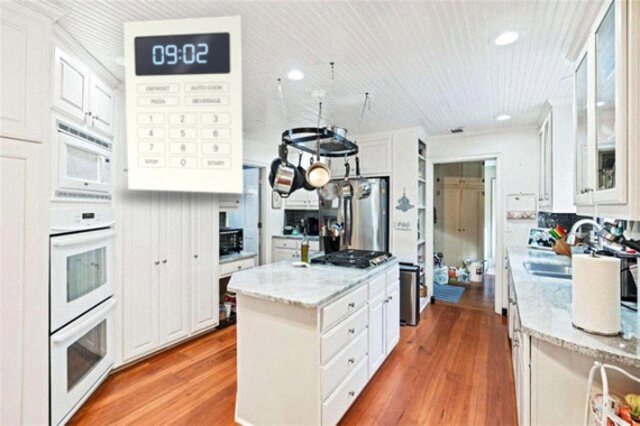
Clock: 9 h 02 min
